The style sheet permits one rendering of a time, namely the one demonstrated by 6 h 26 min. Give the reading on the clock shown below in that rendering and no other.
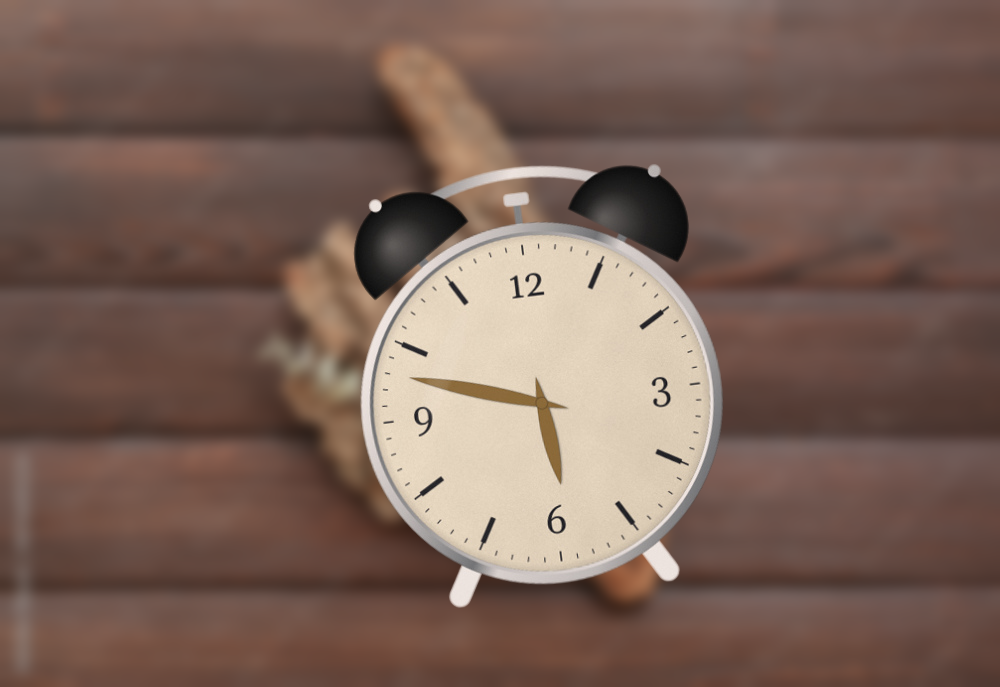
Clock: 5 h 48 min
